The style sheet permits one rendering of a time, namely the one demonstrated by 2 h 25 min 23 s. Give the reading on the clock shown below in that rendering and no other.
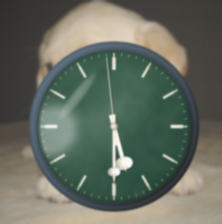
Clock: 5 h 29 min 59 s
